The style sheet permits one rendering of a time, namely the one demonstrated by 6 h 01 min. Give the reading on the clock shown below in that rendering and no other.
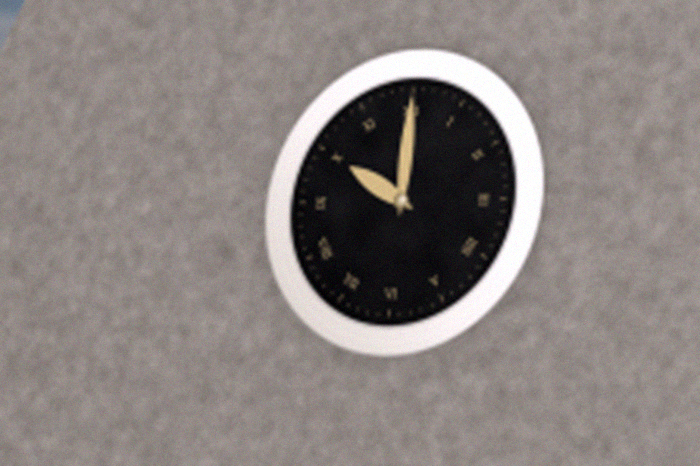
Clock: 10 h 00 min
